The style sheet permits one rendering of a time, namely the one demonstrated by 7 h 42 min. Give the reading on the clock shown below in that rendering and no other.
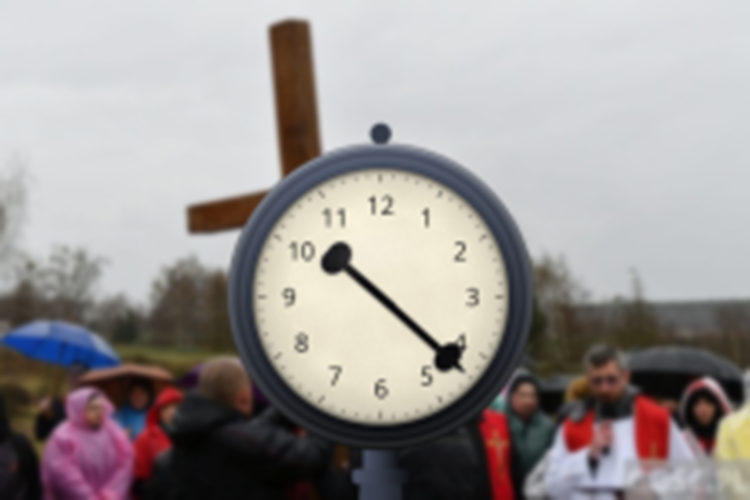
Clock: 10 h 22 min
